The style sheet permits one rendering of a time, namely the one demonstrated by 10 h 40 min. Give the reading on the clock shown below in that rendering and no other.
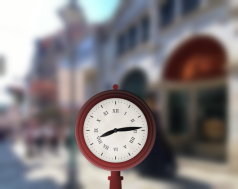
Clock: 8 h 14 min
